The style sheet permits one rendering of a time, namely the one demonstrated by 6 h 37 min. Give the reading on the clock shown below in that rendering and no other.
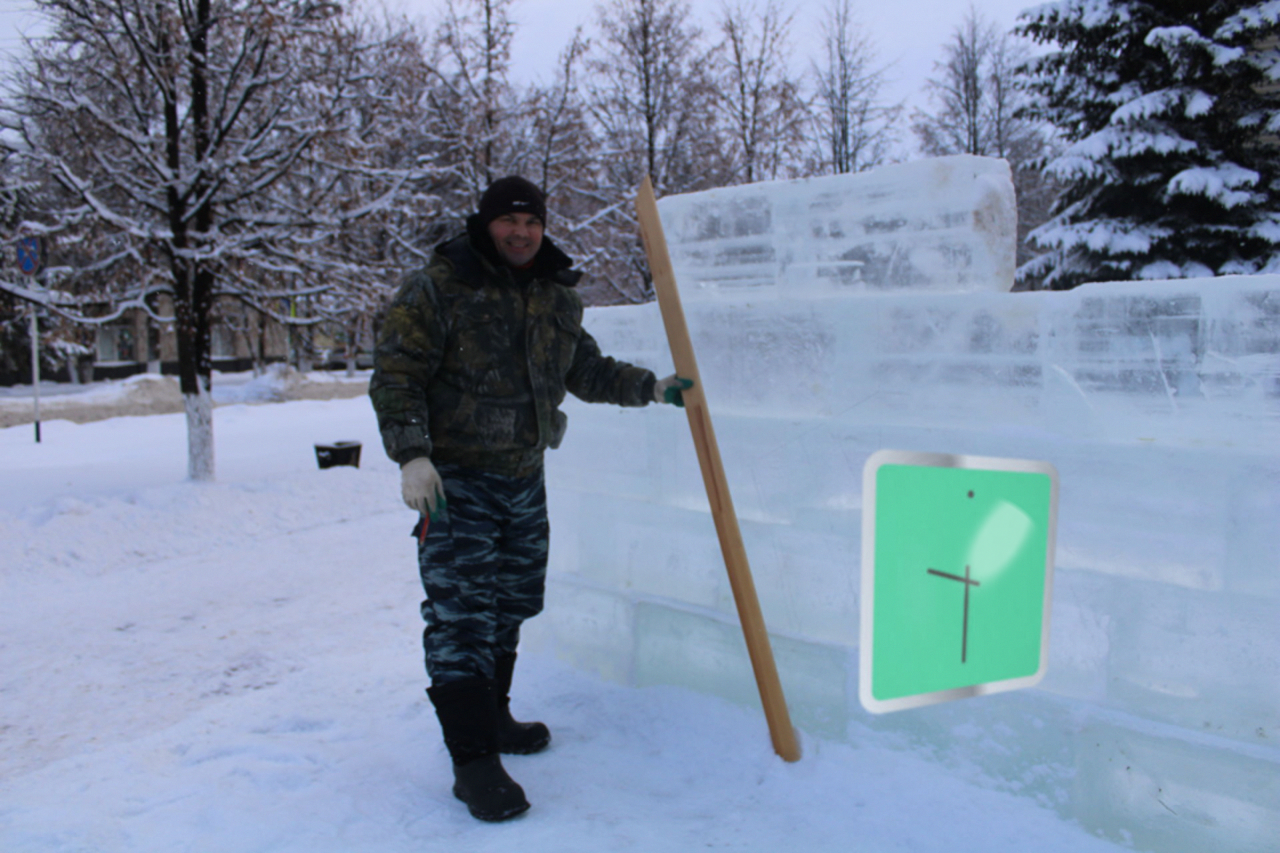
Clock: 9 h 30 min
